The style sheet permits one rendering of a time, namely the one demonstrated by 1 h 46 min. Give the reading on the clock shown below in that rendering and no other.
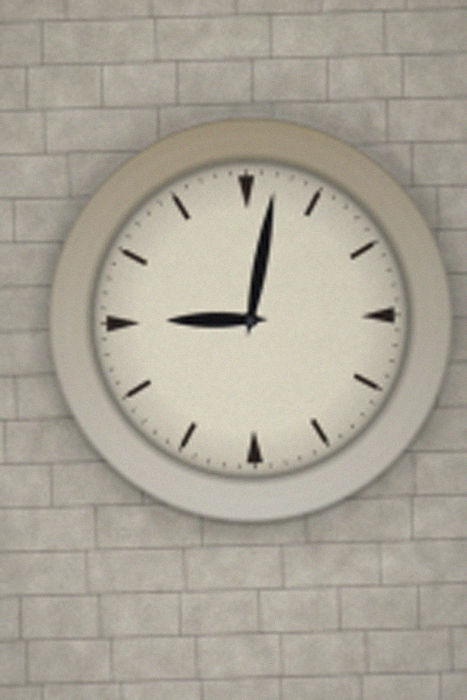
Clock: 9 h 02 min
